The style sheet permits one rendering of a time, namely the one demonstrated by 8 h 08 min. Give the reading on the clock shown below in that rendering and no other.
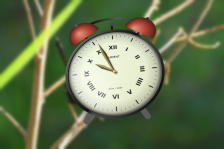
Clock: 9 h 56 min
